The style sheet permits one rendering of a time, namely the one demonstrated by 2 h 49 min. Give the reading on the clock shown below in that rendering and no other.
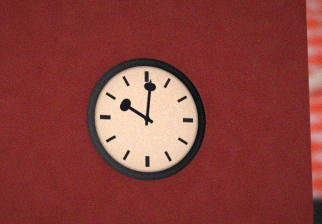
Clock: 10 h 01 min
